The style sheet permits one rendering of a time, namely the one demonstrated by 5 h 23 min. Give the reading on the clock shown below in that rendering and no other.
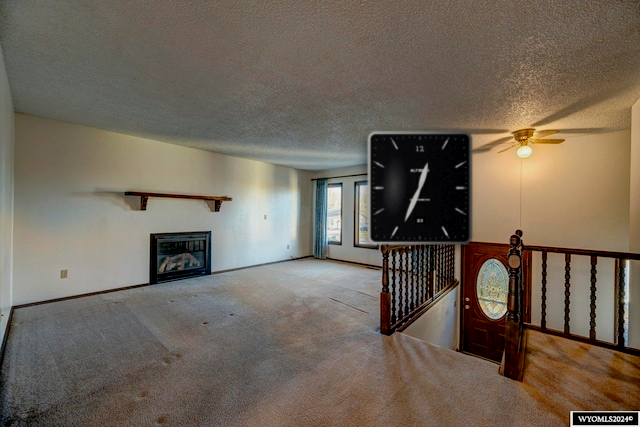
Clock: 12 h 34 min
